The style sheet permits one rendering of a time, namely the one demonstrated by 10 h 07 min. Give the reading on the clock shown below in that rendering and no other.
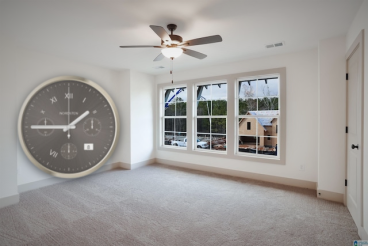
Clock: 1 h 45 min
